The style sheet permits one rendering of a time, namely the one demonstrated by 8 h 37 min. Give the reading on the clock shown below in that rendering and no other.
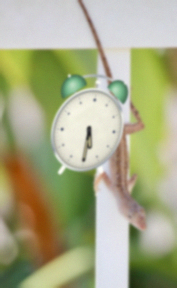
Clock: 5 h 30 min
